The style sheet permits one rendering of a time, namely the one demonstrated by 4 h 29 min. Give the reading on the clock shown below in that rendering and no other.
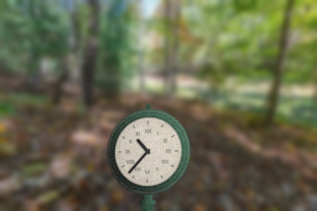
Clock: 10 h 37 min
